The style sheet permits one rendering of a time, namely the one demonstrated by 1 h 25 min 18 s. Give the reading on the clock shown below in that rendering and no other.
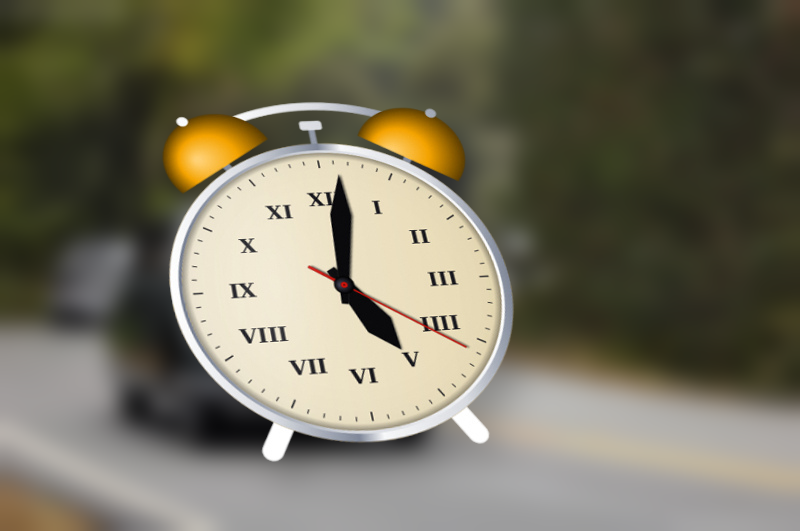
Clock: 5 h 01 min 21 s
